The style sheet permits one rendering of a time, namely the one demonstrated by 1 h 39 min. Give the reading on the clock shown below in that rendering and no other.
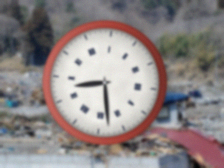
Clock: 9 h 33 min
